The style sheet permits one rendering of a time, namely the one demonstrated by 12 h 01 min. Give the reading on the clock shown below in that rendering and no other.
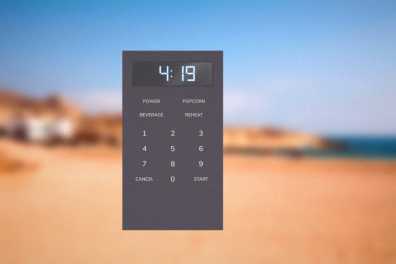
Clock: 4 h 19 min
